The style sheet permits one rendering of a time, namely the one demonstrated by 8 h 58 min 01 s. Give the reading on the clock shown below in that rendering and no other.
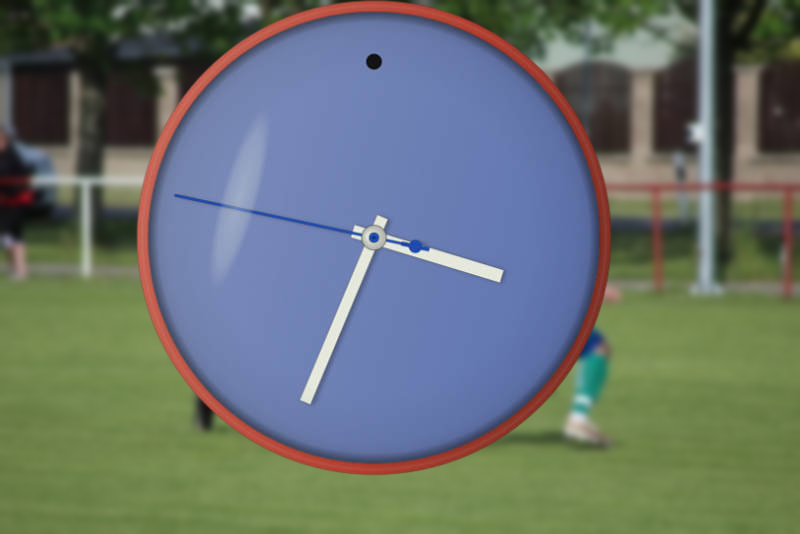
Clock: 3 h 33 min 47 s
